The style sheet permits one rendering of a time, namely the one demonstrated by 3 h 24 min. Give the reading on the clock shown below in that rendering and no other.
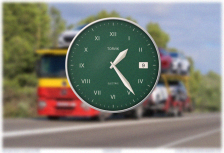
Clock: 1 h 24 min
